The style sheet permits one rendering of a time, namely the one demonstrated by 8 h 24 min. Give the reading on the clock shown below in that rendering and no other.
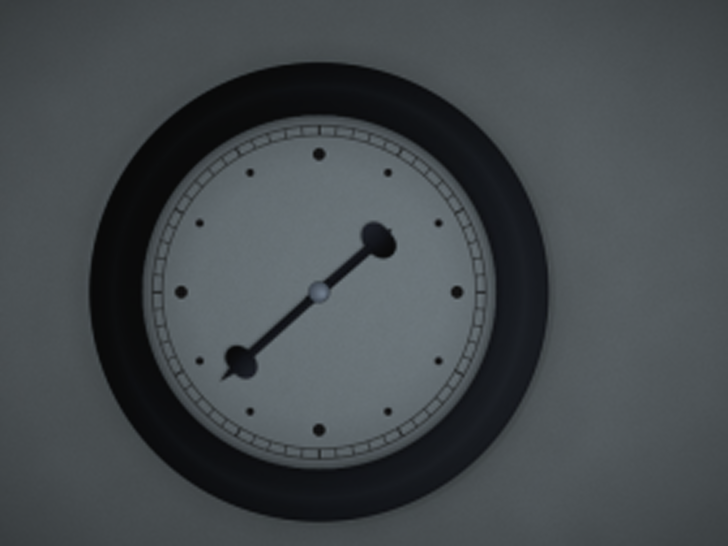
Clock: 1 h 38 min
